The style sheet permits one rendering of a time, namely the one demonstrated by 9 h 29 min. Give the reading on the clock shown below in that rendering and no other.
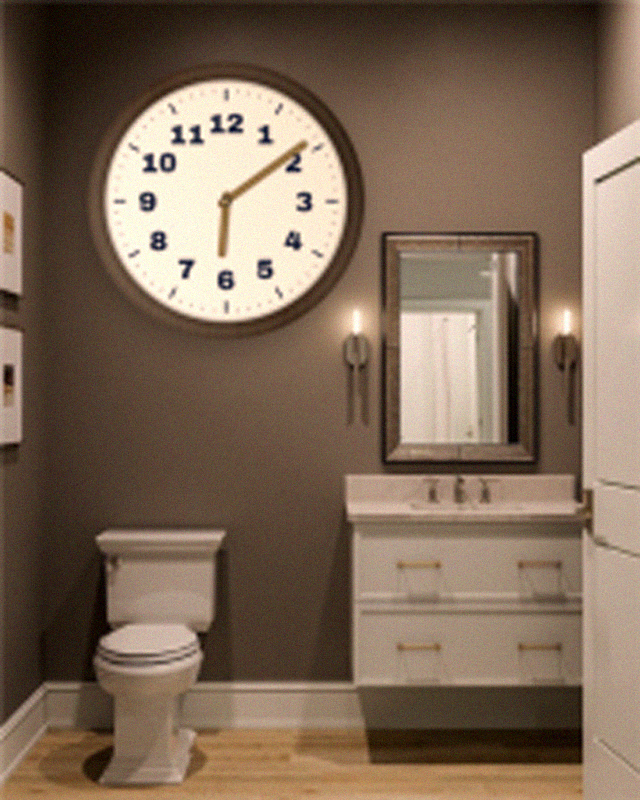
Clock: 6 h 09 min
